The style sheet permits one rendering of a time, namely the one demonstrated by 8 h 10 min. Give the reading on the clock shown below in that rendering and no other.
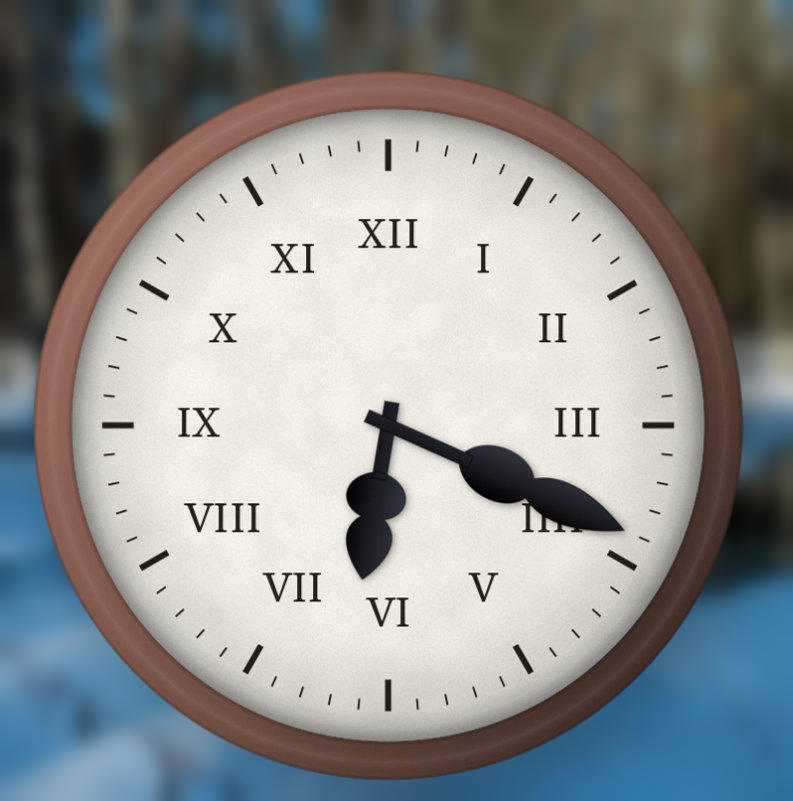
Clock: 6 h 19 min
